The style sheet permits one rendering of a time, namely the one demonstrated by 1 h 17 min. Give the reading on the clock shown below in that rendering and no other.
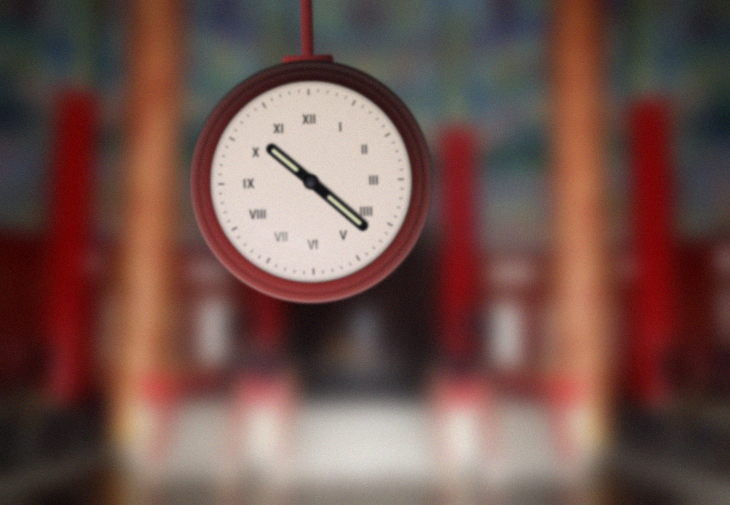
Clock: 10 h 22 min
